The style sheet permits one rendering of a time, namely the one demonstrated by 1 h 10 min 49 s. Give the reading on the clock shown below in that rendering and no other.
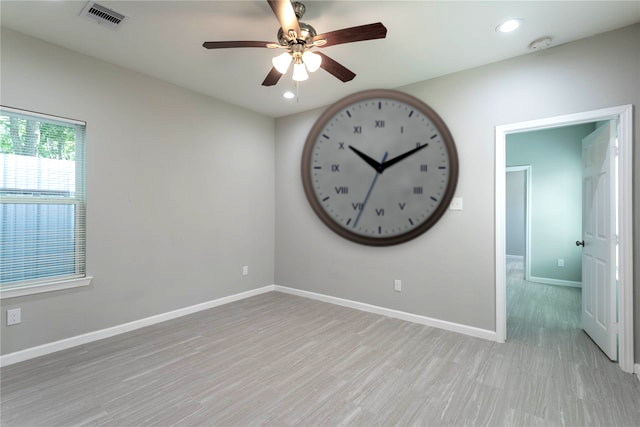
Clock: 10 h 10 min 34 s
